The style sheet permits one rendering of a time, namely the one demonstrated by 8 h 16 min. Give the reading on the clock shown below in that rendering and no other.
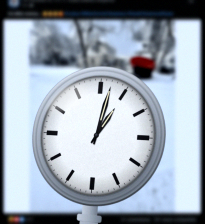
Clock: 1 h 02 min
